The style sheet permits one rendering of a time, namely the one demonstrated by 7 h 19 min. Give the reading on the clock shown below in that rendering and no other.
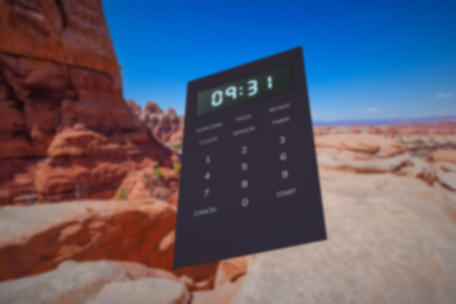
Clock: 9 h 31 min
